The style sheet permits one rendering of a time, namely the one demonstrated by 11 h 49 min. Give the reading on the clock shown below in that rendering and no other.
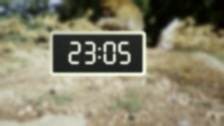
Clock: 23 h 05 min
